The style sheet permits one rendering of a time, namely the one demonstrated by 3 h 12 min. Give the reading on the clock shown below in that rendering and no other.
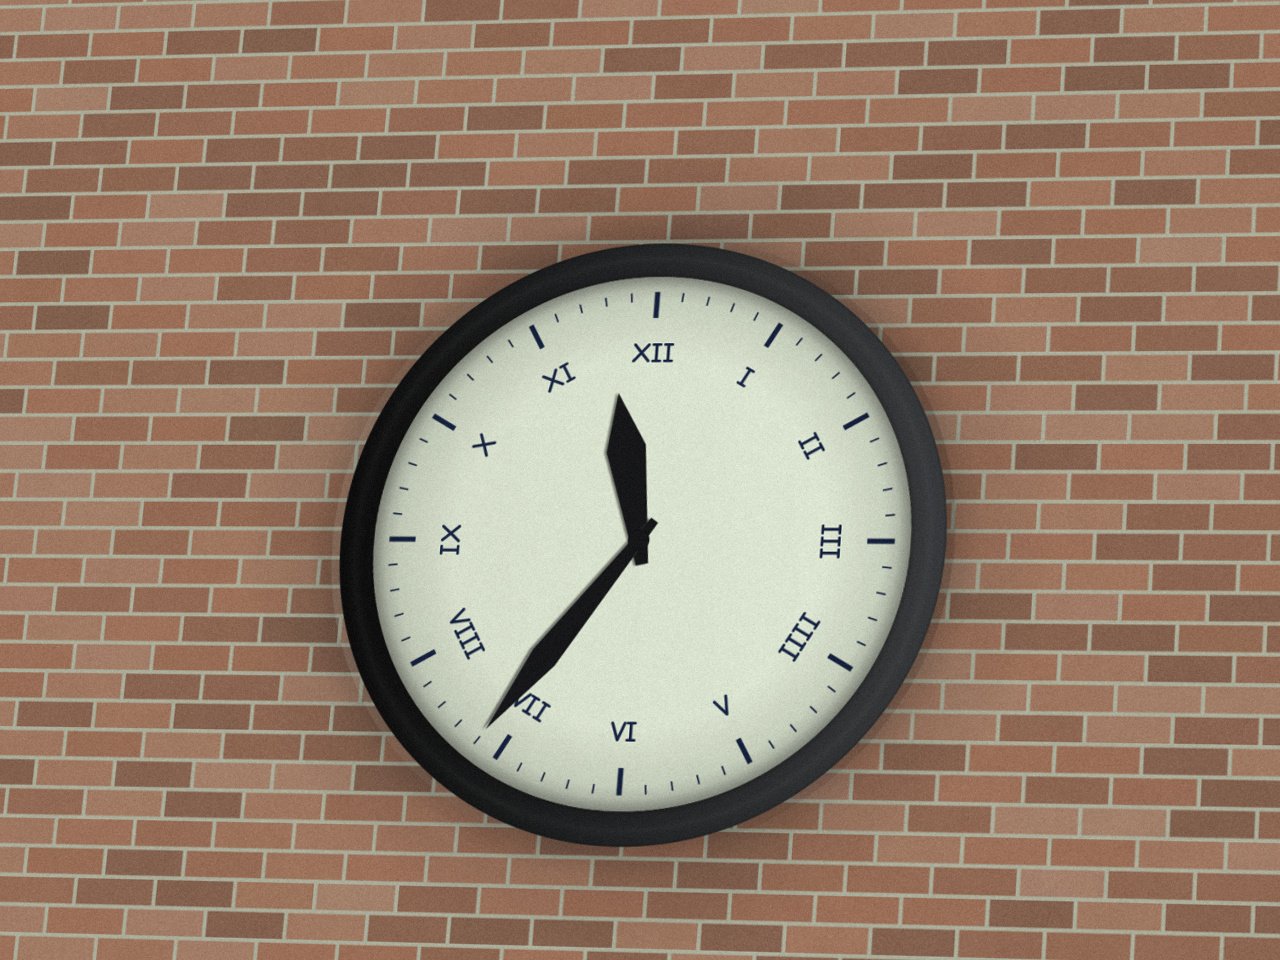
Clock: 11 h 36 min
